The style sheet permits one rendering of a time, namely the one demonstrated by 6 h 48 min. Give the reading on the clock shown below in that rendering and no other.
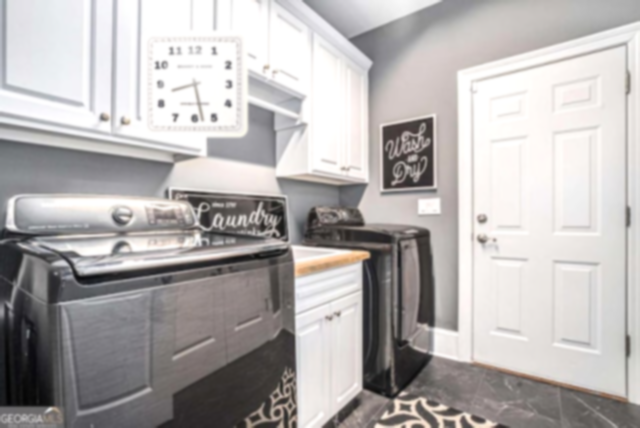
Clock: 8 h 28 min
